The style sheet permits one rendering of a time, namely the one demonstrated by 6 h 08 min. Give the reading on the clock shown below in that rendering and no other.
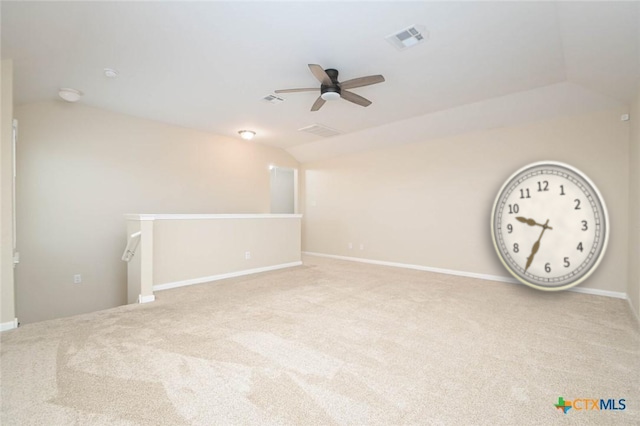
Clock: 9 h 35 min
